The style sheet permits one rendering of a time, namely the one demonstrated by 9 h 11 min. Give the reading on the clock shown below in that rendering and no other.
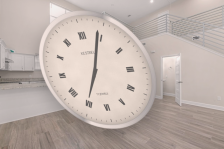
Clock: 7 h 04 min
